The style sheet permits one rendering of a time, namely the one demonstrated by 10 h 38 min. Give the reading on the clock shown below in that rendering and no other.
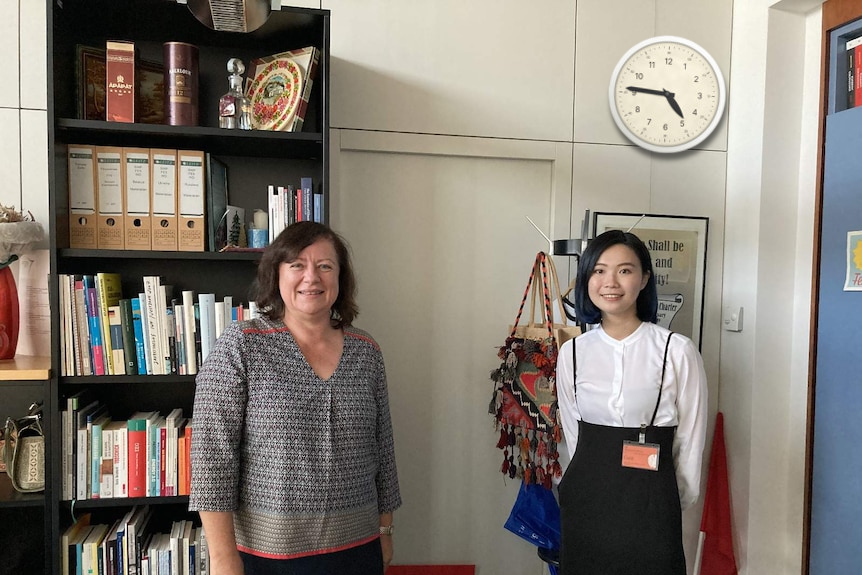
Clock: 4 h 46 min
